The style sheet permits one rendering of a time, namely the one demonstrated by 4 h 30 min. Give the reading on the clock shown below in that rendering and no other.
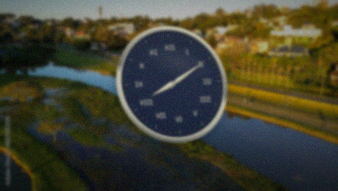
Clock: 8 h 10 min
